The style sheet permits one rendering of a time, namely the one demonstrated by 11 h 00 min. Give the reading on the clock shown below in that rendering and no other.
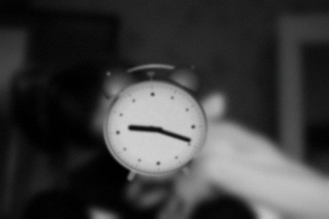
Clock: 9 h 19 min
